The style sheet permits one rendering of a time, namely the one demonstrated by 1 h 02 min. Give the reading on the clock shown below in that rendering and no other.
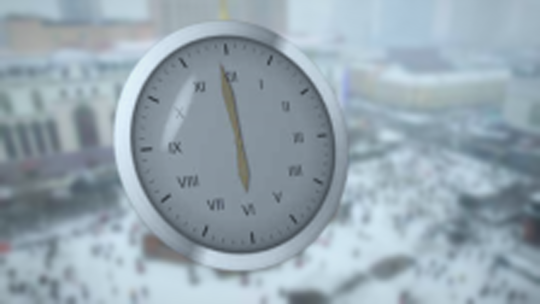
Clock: 5 h 59 min
